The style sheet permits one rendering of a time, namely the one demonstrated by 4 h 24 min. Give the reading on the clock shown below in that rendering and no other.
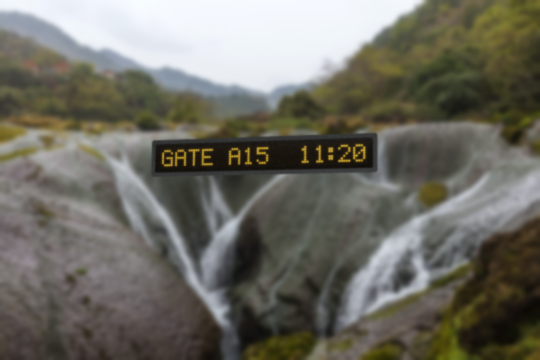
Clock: 11 h 20 min
